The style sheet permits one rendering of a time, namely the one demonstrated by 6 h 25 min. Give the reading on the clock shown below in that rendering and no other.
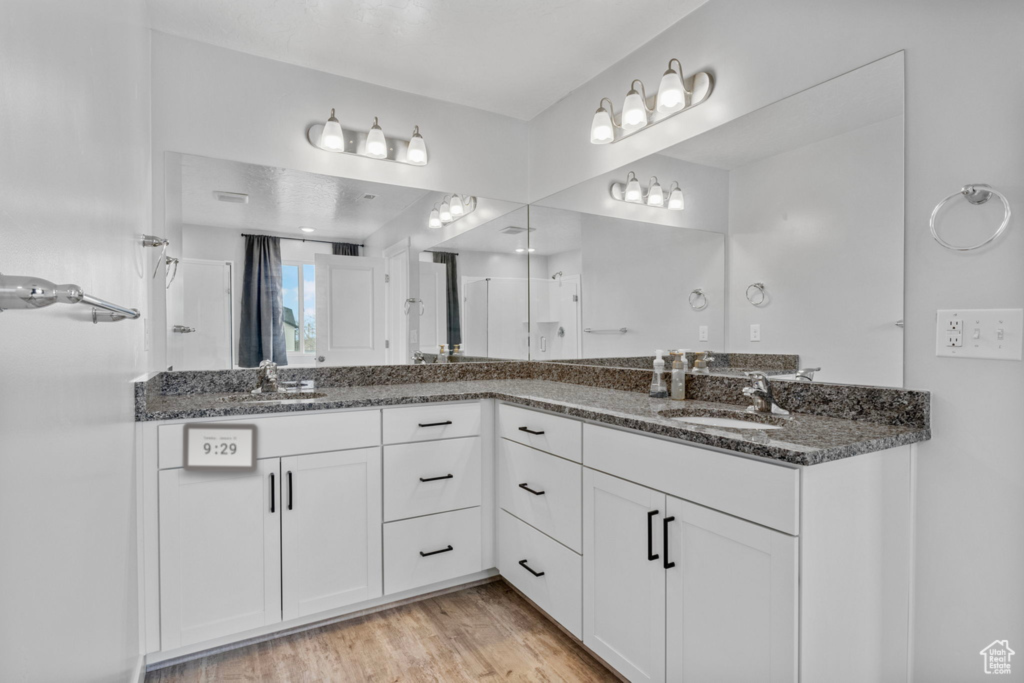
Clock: 9 h 29 min
